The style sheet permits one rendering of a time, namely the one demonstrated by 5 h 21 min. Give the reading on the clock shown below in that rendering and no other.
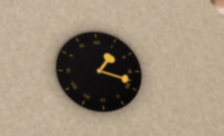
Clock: 1 h 18 min
